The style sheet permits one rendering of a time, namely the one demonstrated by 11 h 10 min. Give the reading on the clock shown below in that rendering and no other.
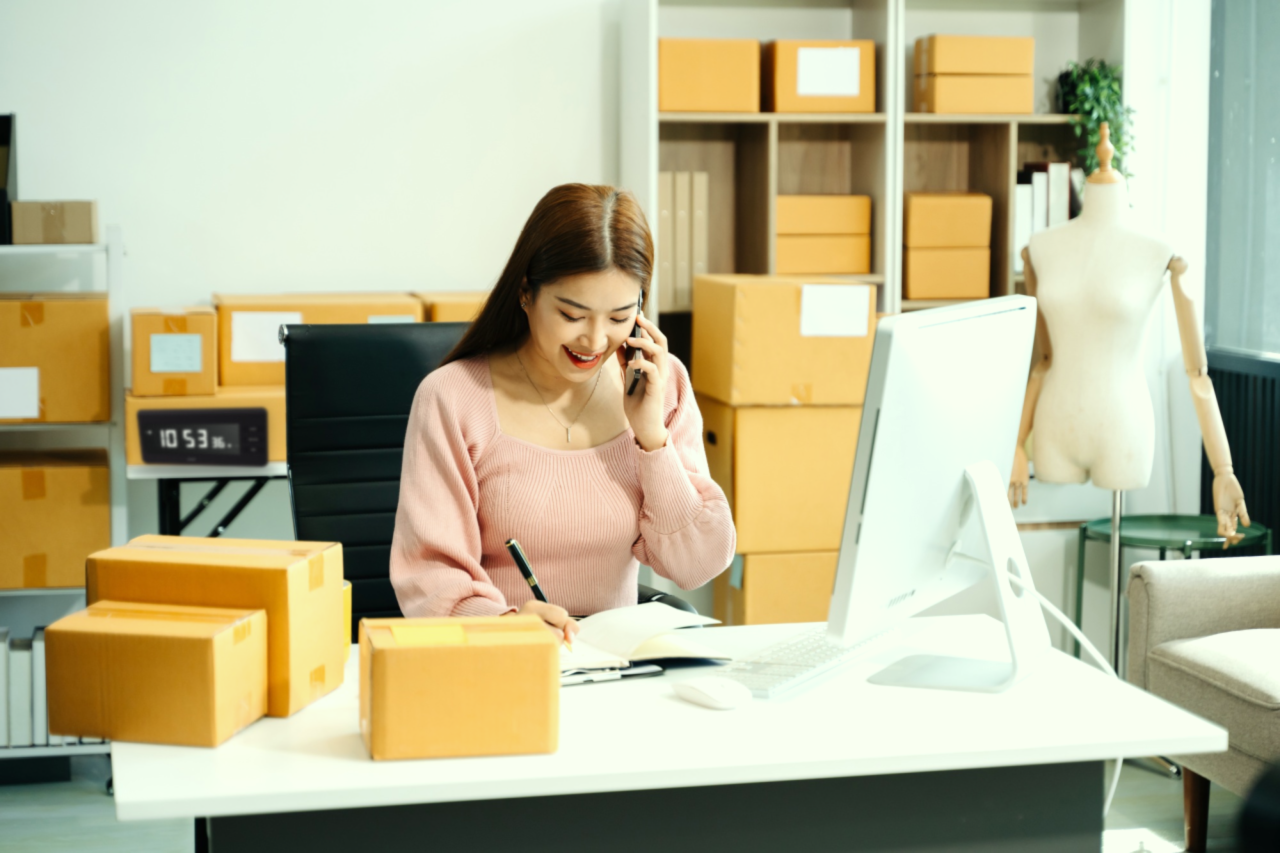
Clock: 10 h 53 min
